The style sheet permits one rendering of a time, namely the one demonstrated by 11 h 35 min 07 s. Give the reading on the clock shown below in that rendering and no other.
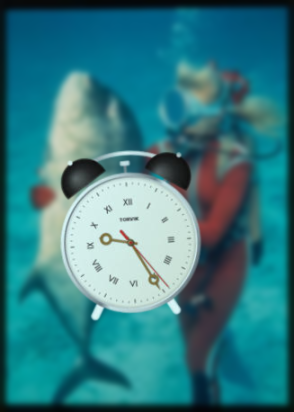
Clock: 9 h 25 min 24 s
